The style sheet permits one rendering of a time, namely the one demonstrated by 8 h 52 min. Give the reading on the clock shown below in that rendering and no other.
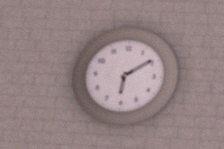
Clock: 6 h 09 min
